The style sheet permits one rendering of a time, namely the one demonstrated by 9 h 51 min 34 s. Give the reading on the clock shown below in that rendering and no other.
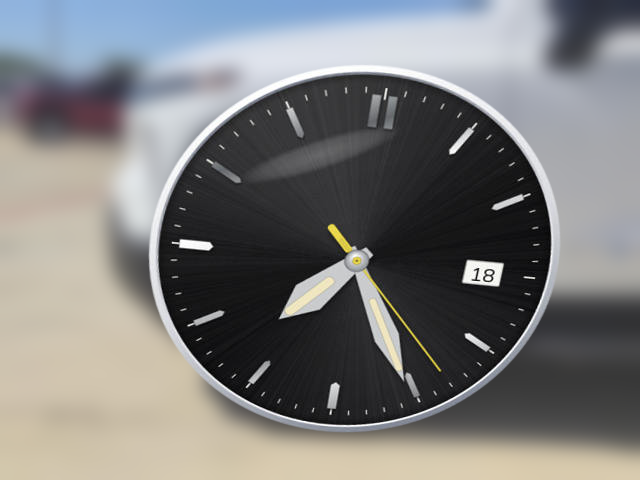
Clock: 7 h 25 min 23 s
